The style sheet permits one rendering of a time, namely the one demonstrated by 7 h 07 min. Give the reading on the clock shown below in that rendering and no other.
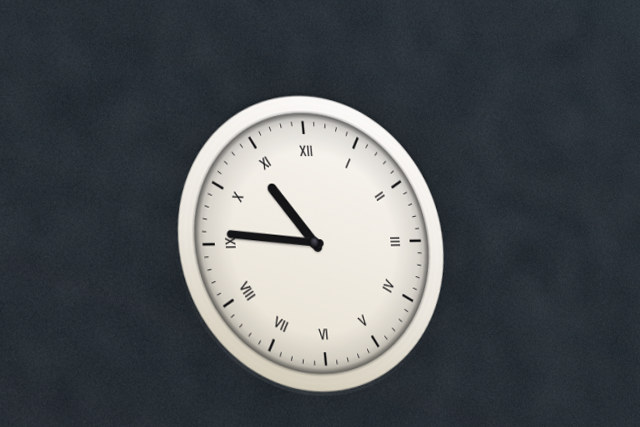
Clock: 10 h 46 min
